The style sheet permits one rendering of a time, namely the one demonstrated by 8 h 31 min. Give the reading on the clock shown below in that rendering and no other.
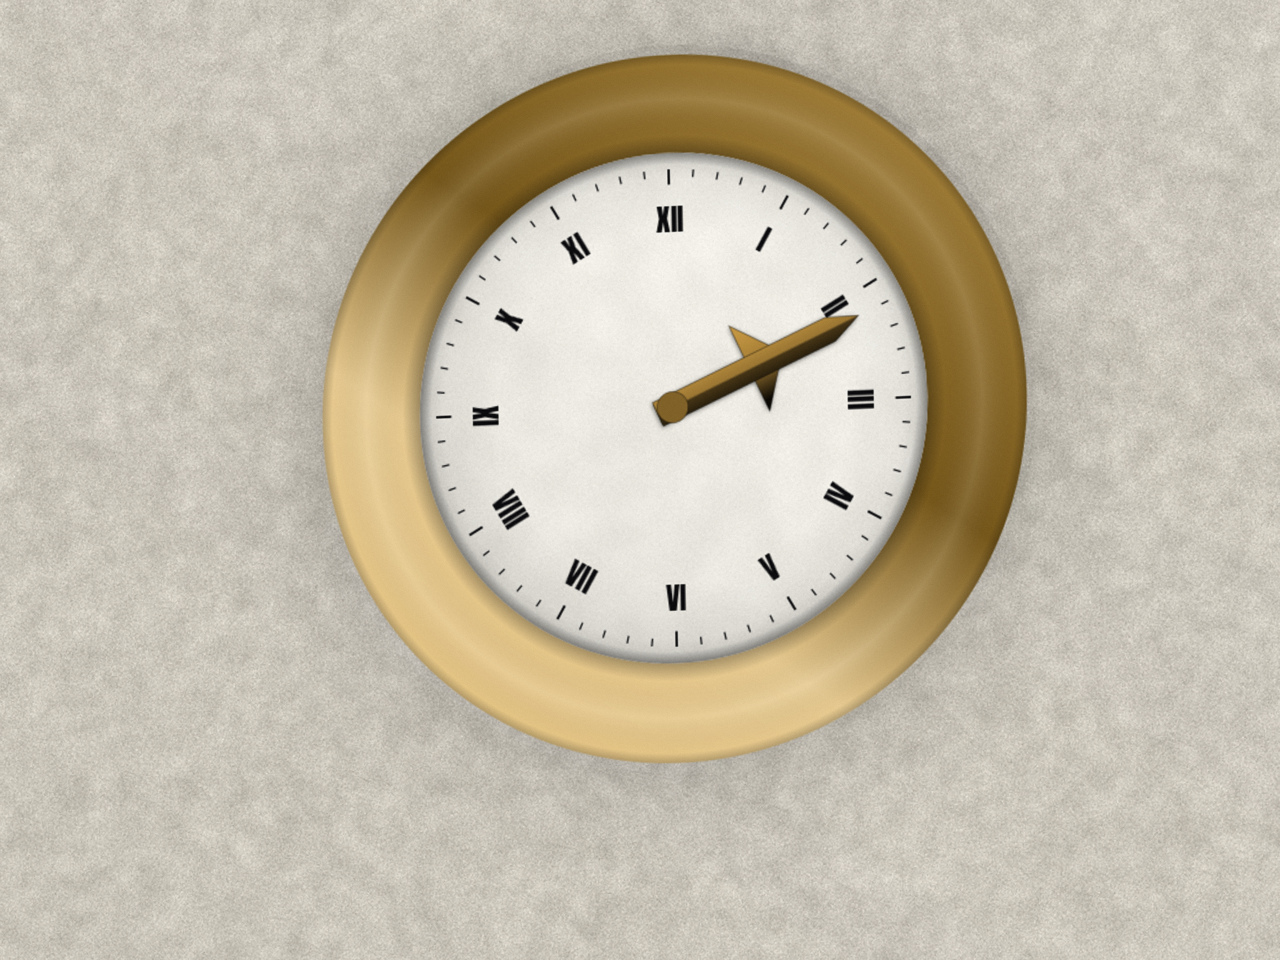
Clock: 2 h 11 min
